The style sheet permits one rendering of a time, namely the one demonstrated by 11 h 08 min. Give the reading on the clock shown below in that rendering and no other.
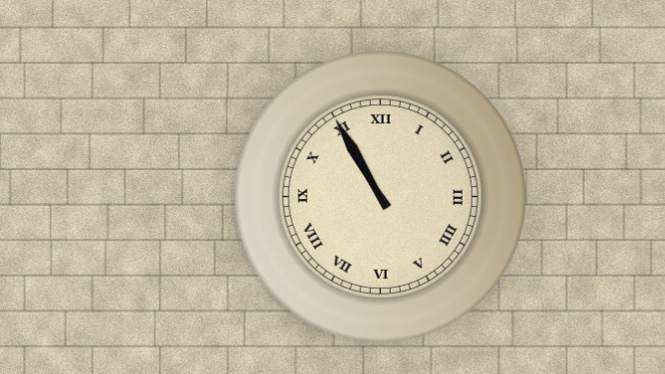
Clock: 10 h 55 min
